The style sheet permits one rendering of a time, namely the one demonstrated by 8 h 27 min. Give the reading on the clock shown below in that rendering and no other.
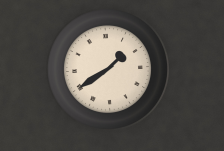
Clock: 1 h 40 min
